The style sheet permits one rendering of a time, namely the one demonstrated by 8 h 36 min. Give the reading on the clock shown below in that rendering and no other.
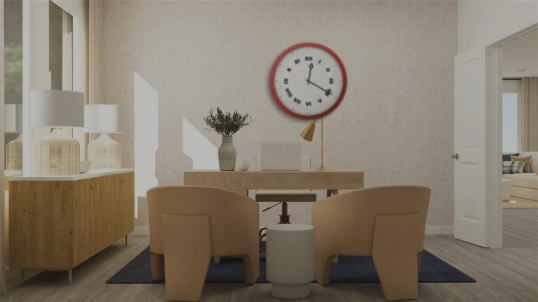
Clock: 12 h 20 min
